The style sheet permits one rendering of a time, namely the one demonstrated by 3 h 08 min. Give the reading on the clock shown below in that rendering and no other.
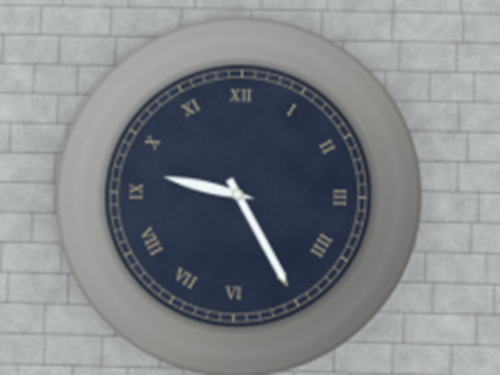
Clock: 9 h 25 min
